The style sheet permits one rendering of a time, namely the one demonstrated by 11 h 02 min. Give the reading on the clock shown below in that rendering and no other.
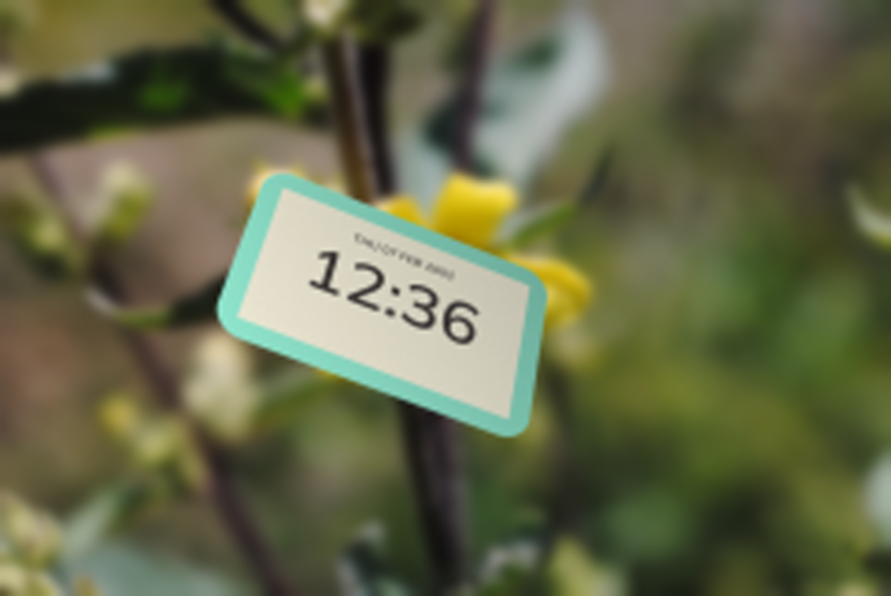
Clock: 12 h 36 min
